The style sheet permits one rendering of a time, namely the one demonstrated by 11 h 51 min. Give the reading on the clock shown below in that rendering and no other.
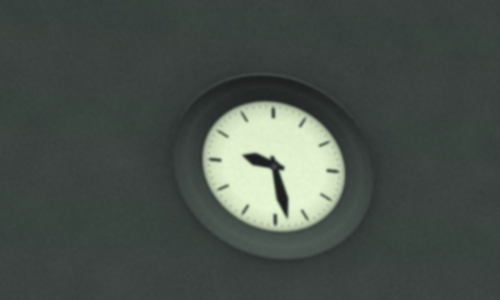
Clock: 9 h 28 min
